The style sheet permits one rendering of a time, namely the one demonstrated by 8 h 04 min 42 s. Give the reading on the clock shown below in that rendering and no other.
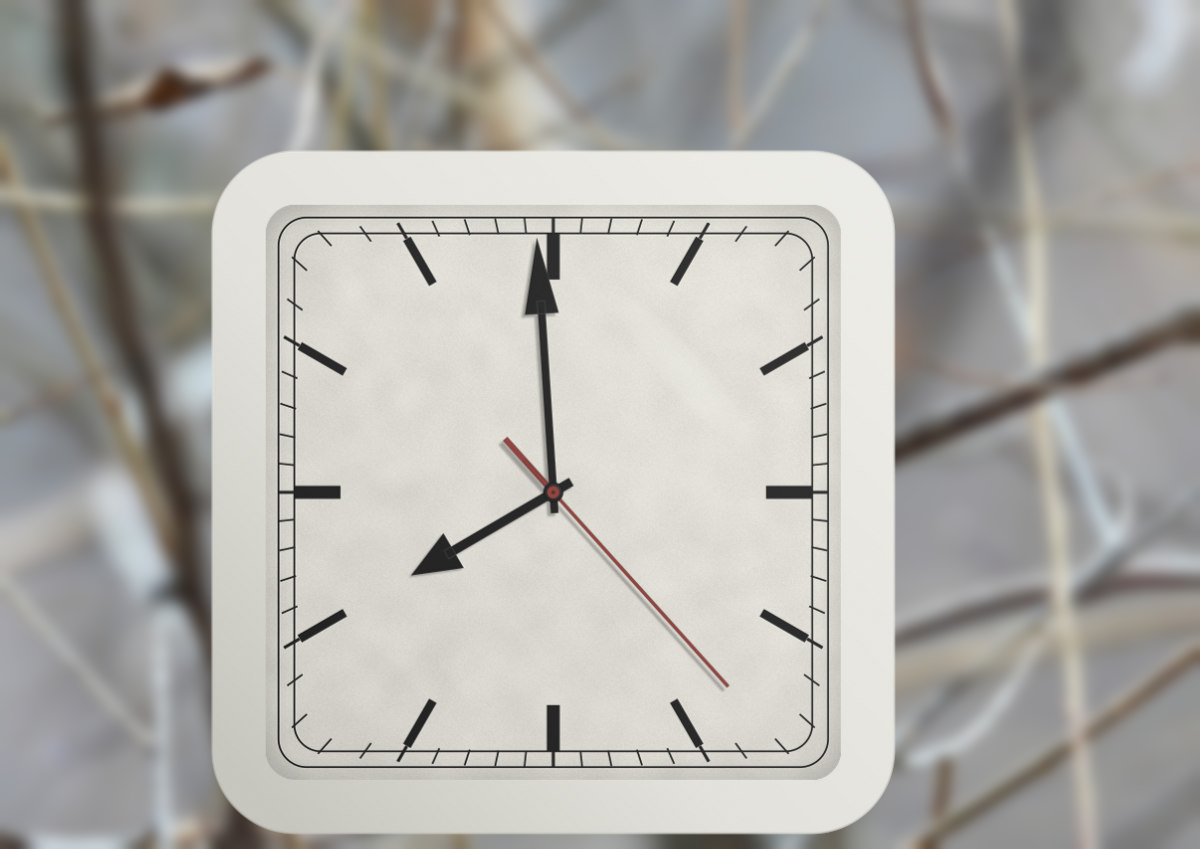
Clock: 7 h 59 min 23 s
